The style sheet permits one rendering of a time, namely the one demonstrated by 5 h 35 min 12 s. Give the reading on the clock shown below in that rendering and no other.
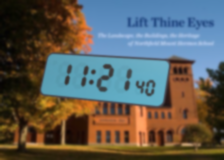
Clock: 11 h 21 min 40 s
